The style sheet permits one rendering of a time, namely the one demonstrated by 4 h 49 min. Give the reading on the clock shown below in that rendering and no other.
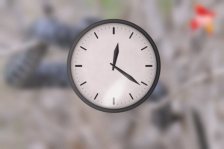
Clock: 12 h 21 min
